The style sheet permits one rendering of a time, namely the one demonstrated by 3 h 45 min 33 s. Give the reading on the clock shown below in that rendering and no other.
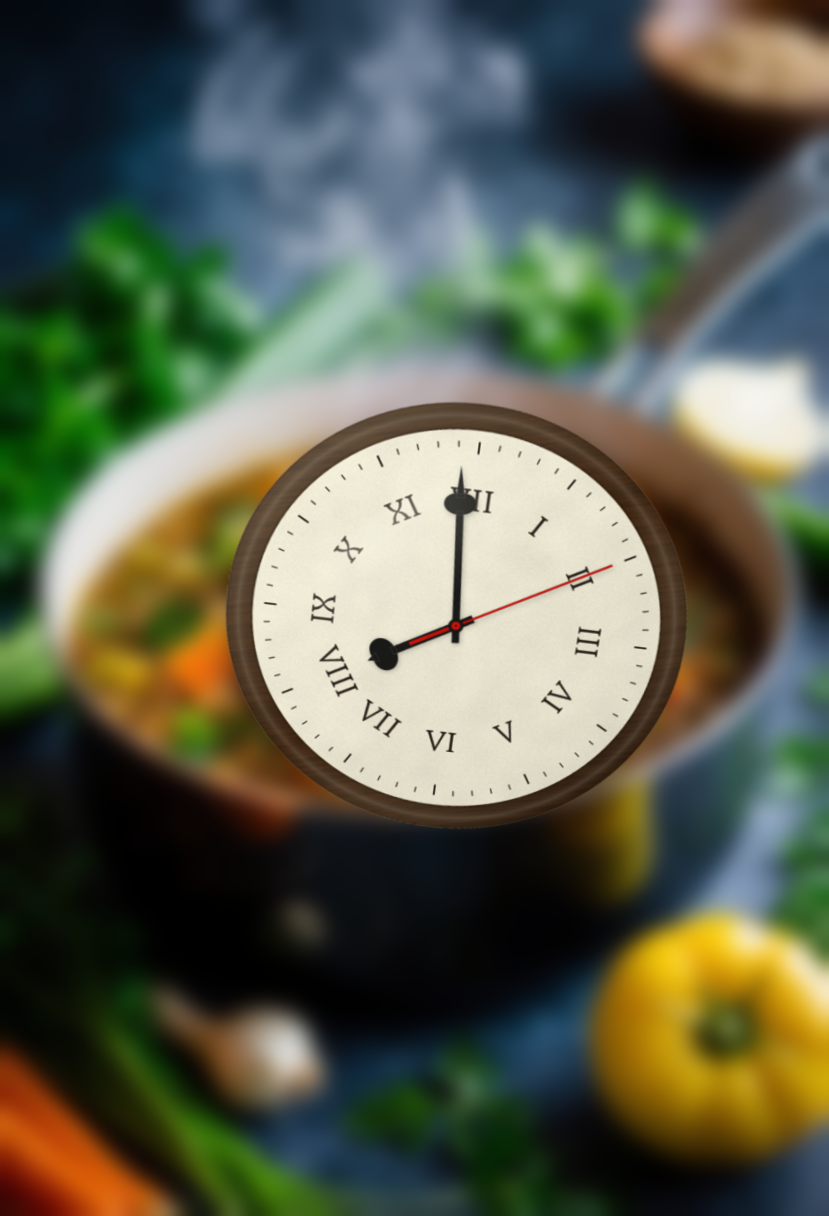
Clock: 7 h 59 min 10 s
